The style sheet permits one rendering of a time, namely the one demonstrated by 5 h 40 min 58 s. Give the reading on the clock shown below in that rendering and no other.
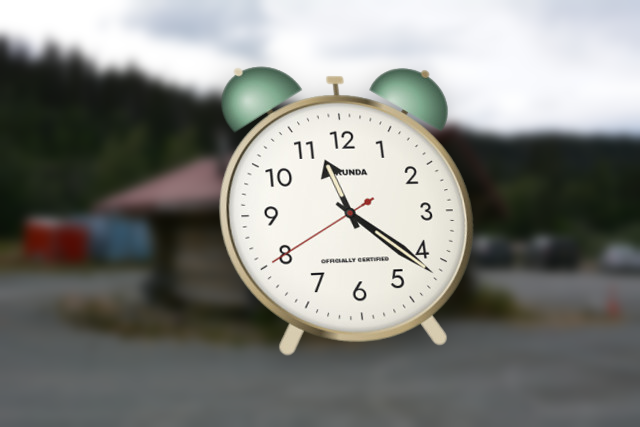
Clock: 11 h 21 min 40 s
